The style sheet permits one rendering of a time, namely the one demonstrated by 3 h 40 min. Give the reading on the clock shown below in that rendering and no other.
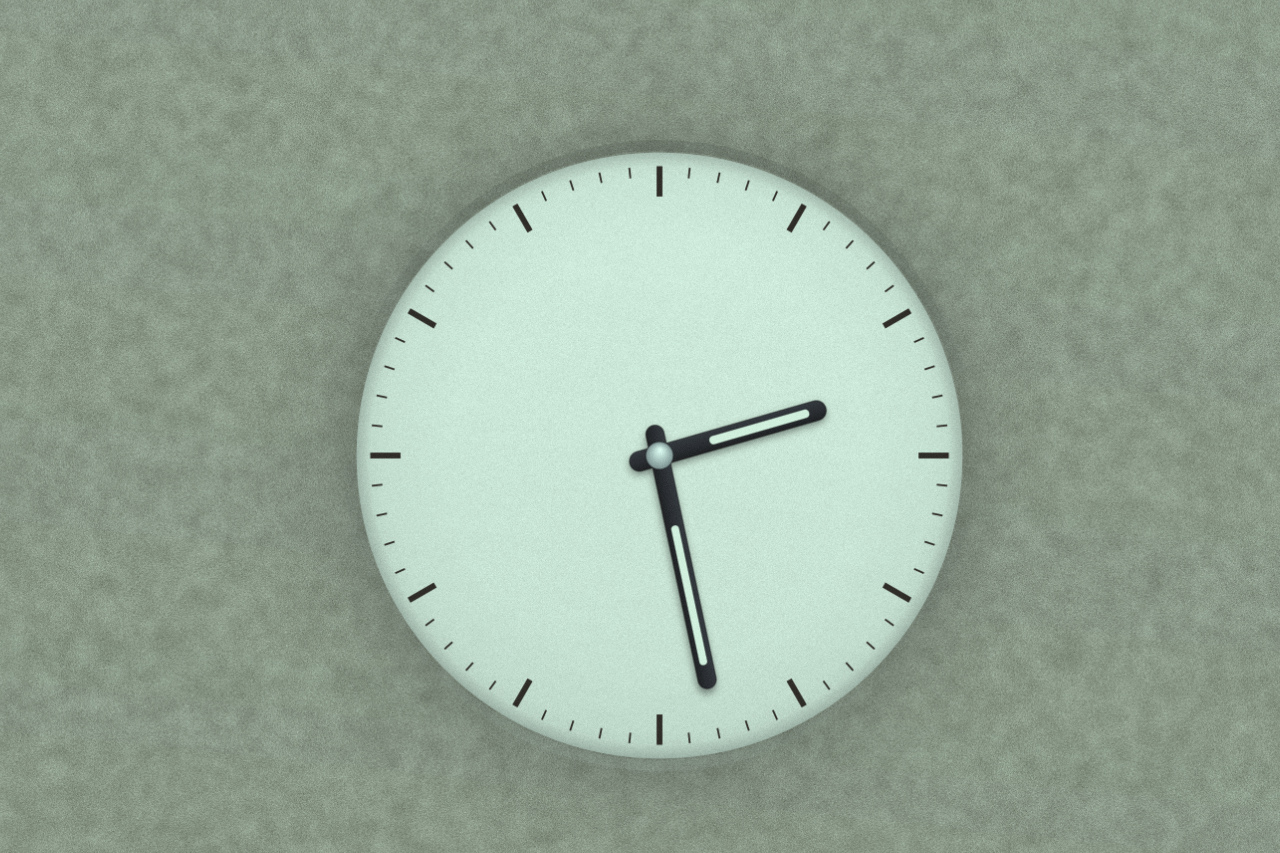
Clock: 2 h 28 min
